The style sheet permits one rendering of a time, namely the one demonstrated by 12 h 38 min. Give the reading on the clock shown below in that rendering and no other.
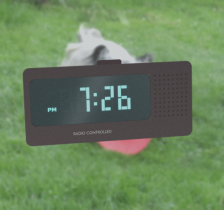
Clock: 7 h 26 min
